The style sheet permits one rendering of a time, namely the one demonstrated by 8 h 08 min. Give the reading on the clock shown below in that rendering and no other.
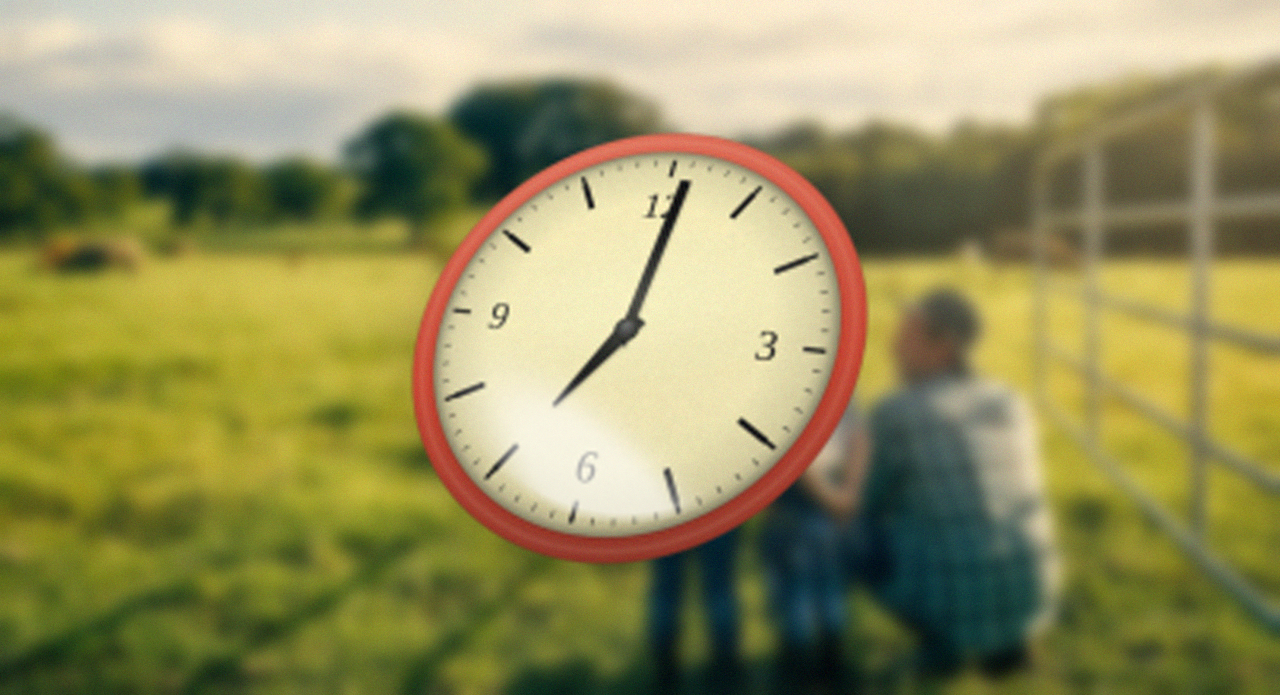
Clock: 7 h 01 min
